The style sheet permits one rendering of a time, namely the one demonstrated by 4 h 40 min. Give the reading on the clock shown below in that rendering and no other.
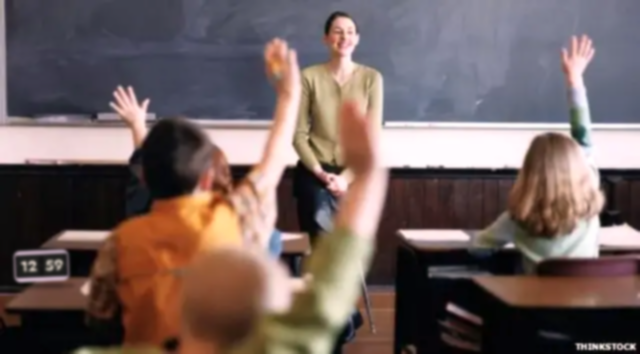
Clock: 12 h 59 min
